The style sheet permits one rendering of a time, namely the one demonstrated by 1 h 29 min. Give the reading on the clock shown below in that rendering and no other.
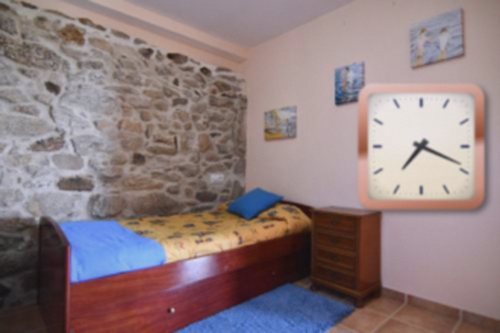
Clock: 7 h 19 min
